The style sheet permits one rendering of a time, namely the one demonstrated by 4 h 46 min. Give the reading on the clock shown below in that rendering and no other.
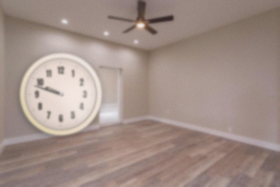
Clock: 9 h 48 min
